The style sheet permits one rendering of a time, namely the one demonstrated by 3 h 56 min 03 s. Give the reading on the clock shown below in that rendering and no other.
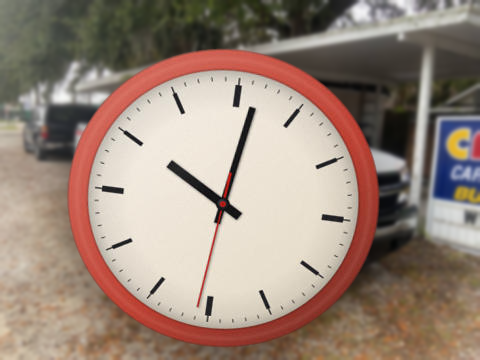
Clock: 10 h 01 min 31 s
